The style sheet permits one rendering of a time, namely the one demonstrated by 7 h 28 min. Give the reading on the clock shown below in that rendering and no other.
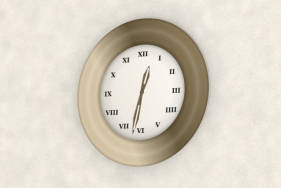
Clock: 12 h 32 min
